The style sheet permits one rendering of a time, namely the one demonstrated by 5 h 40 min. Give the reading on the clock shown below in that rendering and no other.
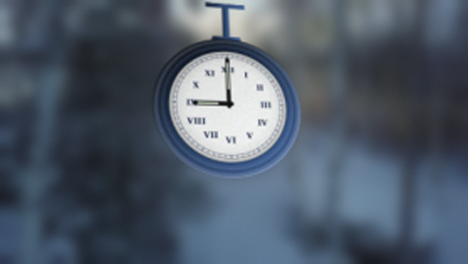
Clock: 9 h 00 min
